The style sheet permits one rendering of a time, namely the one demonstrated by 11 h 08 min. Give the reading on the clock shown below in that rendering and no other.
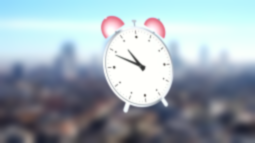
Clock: 10 h 49 min
